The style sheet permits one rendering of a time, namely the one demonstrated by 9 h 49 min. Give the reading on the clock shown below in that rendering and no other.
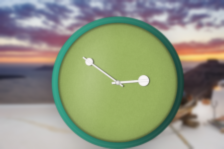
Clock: 2 h 51 min
